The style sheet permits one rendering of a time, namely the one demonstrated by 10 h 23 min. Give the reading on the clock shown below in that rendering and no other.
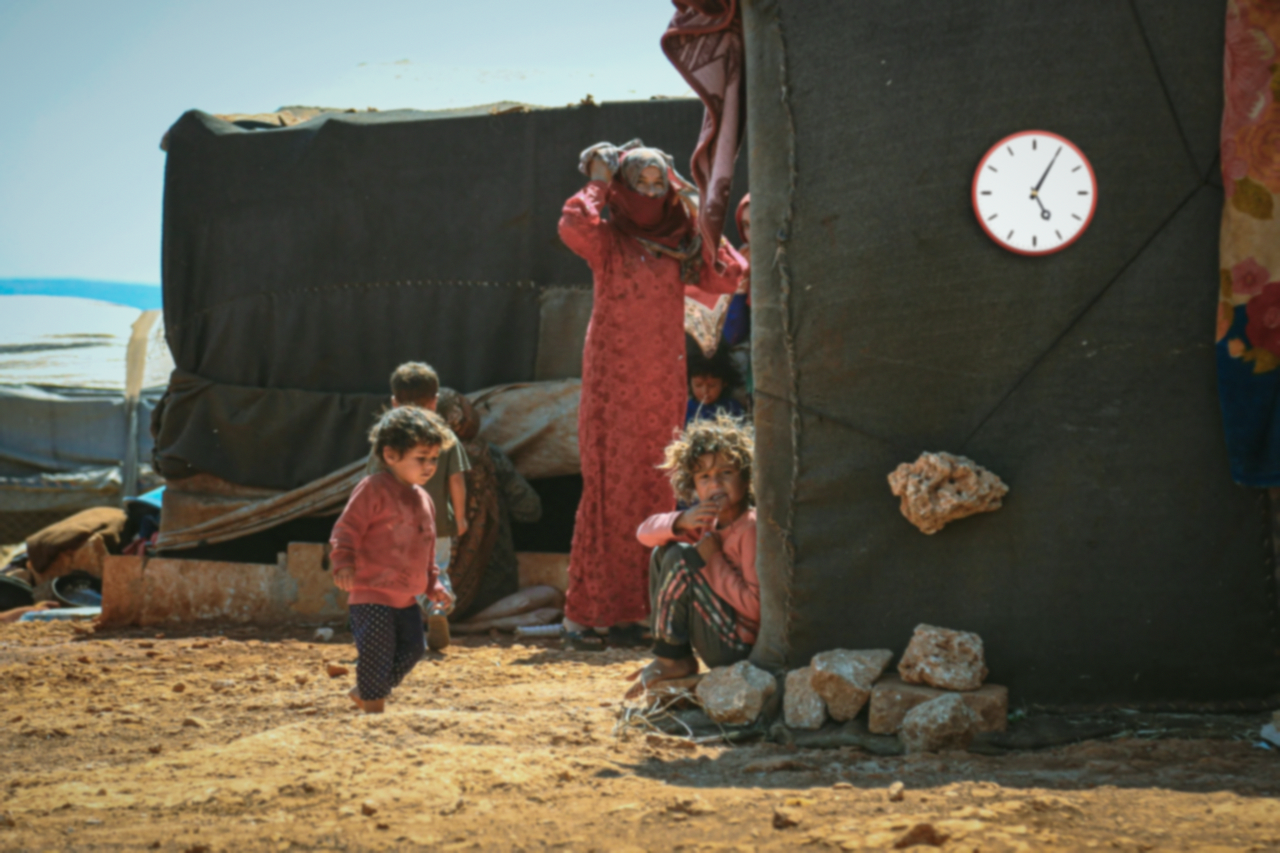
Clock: 5 h 05 min
